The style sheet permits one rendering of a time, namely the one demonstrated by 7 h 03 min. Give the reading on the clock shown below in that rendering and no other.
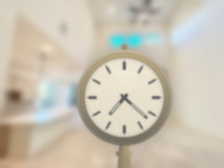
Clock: 7 h 22 min
